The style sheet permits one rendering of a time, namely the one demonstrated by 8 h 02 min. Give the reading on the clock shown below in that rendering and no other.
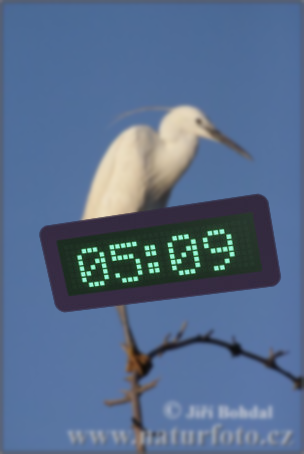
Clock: 5 h 09 min
